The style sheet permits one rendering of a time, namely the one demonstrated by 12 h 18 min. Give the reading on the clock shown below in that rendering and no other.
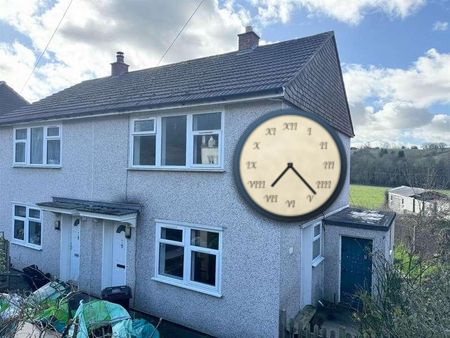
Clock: 7 h 23 min
